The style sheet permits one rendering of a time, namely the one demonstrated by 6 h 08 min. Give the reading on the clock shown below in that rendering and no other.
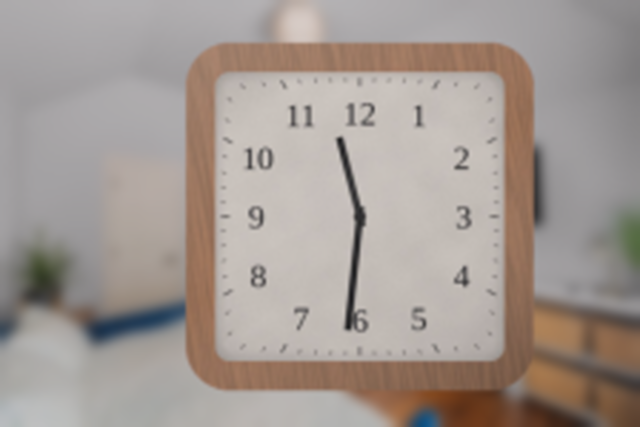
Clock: 11 h 31 min
